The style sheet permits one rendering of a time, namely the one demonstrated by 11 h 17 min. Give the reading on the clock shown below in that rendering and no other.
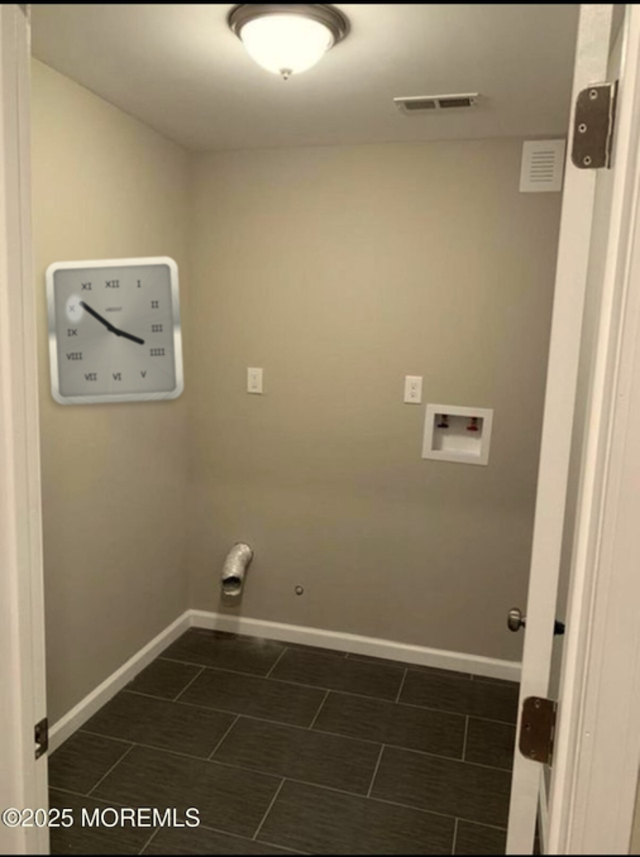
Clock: 3 h 52 min
